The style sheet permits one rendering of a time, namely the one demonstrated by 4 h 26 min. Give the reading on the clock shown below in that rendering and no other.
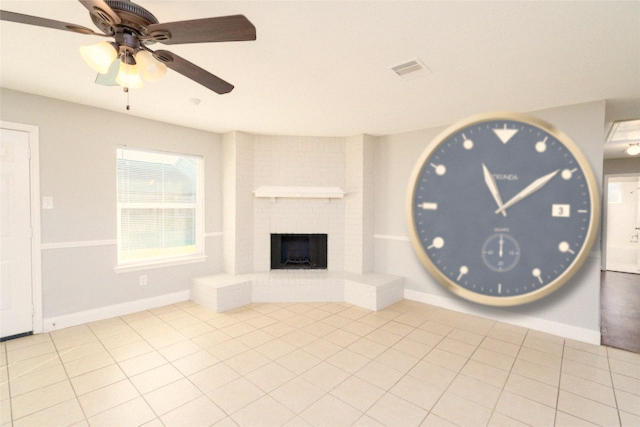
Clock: 11 h 09 min
